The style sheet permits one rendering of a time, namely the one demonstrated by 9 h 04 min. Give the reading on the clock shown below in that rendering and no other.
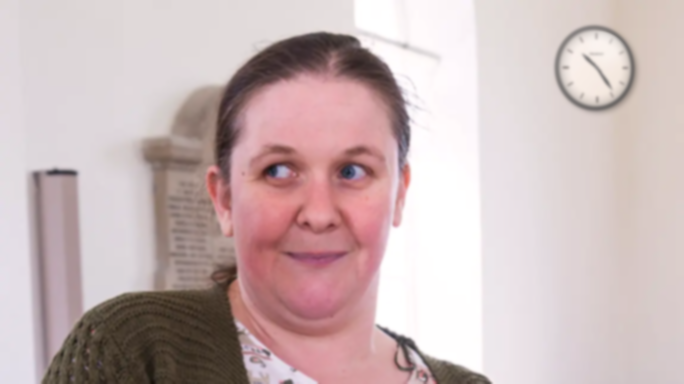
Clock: 10 h 24 min
